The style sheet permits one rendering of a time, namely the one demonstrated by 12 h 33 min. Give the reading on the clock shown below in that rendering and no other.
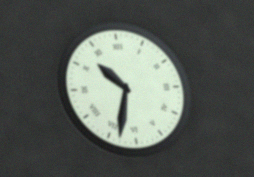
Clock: 10 h 33 min
